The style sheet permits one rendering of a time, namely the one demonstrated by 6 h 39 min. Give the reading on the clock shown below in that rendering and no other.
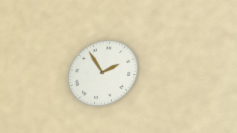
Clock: 1 h 53 min
